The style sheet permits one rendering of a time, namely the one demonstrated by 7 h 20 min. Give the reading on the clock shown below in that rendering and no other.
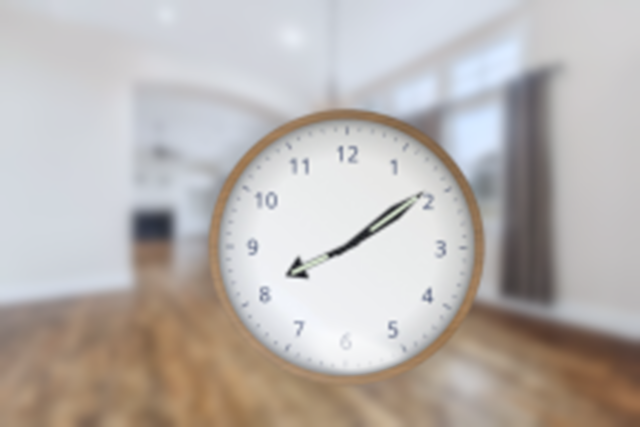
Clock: 8 h 09 min
